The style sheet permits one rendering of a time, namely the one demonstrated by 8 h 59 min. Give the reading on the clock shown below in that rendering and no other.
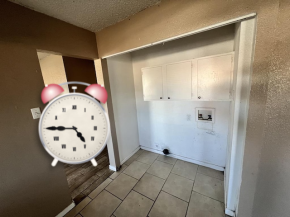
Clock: 4 h 45 min
